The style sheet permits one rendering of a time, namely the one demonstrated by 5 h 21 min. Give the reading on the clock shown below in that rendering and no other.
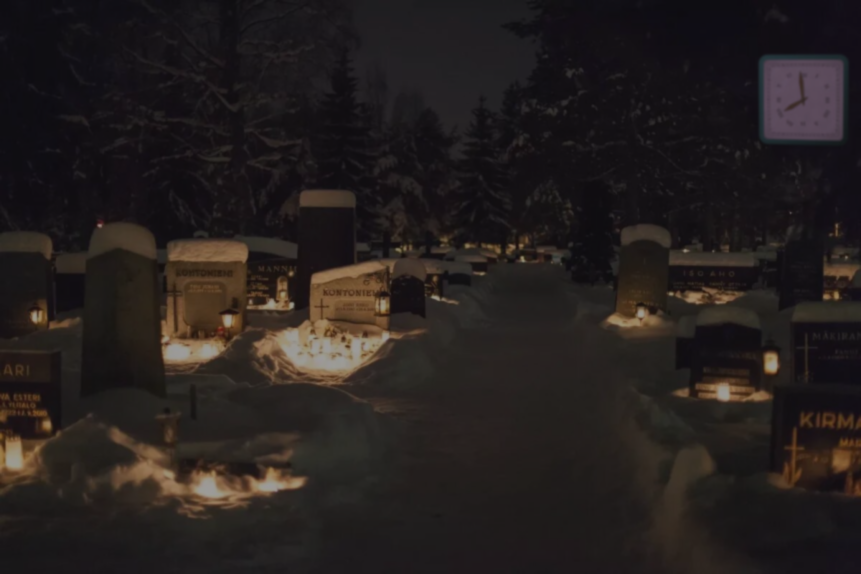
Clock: 7 h 59 min
